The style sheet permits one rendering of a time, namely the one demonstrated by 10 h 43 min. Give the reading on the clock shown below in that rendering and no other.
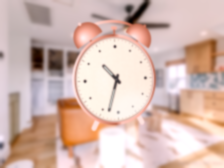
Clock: 10 h 33 min
